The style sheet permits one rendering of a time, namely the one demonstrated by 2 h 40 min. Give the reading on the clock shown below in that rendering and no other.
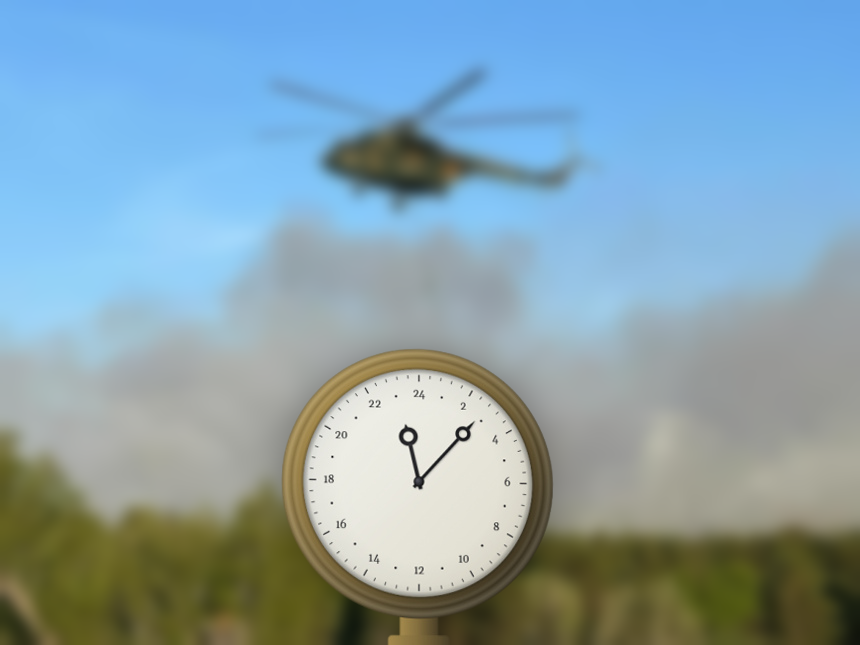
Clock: 23 h 07 min
